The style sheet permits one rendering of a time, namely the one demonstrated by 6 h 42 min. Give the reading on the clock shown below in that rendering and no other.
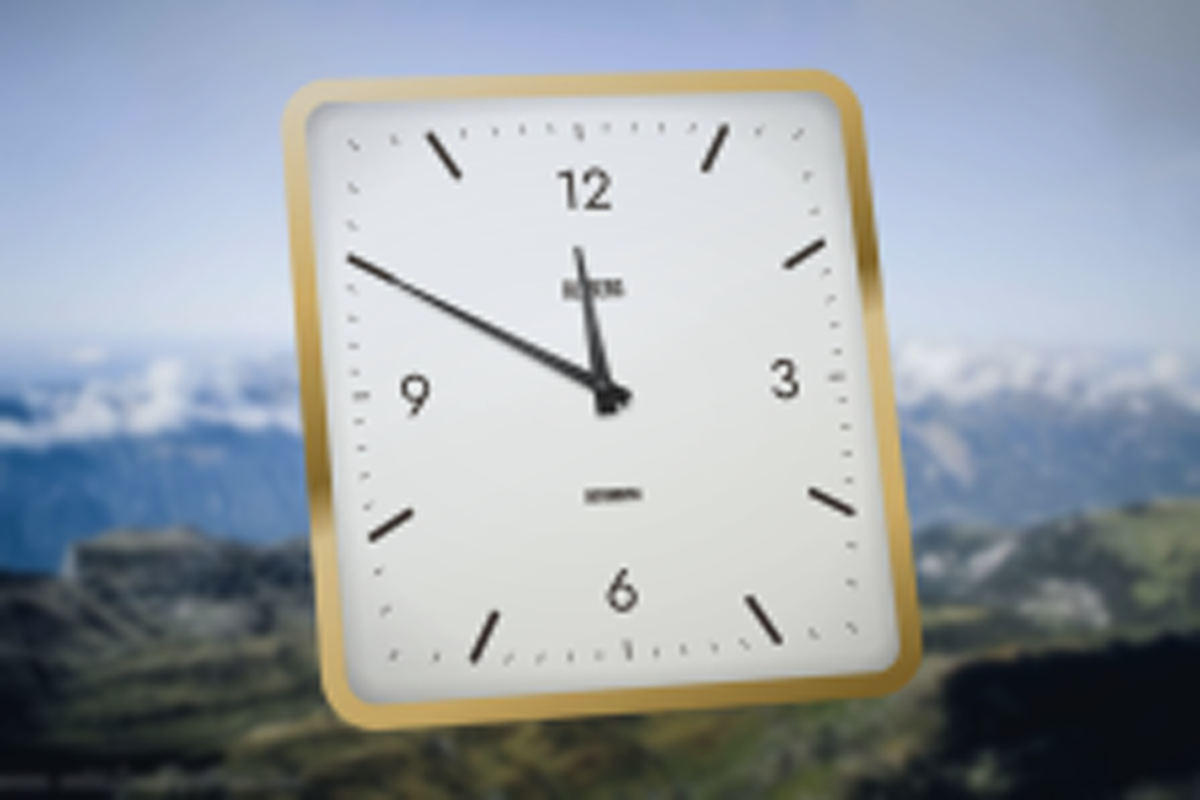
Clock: 11 h 50 min
